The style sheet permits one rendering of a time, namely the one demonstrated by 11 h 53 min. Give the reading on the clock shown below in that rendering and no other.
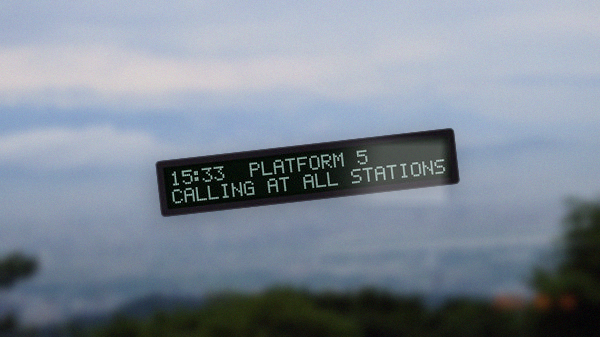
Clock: 15 h 33 min
